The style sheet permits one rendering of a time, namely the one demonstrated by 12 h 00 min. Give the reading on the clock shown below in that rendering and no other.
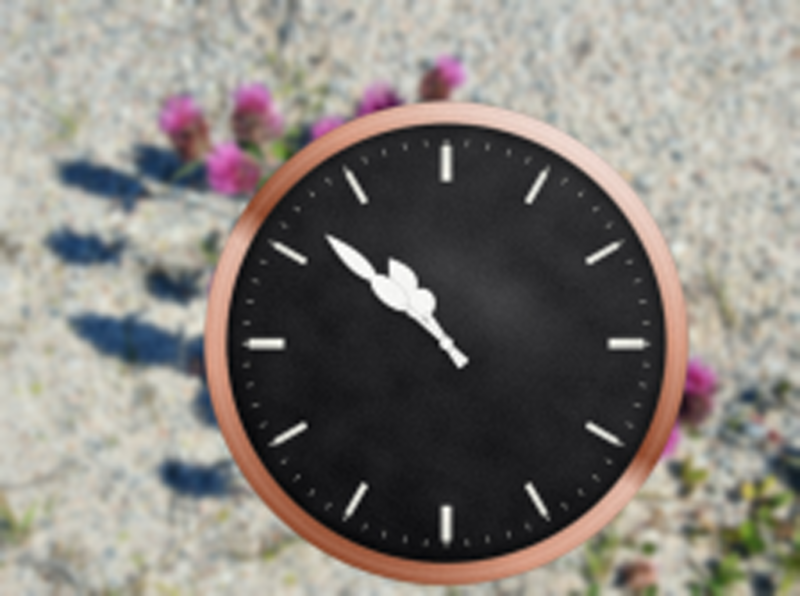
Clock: 10 h 52 min
